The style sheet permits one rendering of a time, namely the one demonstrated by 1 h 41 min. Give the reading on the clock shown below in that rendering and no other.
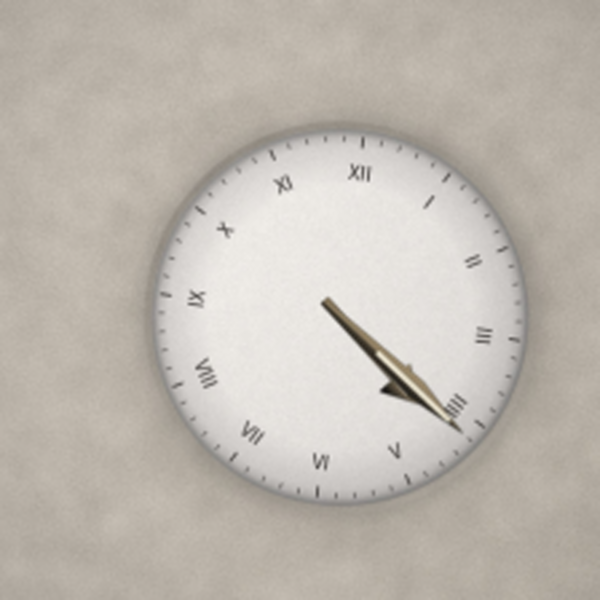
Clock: 4 h 21 min
